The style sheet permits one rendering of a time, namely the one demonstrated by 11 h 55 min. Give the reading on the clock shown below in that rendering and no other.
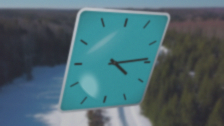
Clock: 4 h 14 min
